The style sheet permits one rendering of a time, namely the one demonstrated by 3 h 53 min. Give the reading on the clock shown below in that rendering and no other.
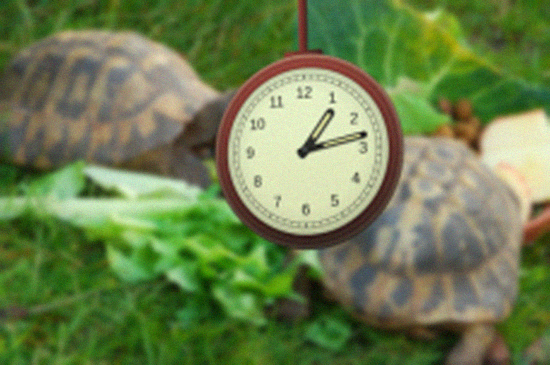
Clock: 1 h 13 min
